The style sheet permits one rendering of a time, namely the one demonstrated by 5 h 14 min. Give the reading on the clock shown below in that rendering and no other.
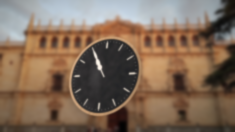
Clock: 10 h 55 min
